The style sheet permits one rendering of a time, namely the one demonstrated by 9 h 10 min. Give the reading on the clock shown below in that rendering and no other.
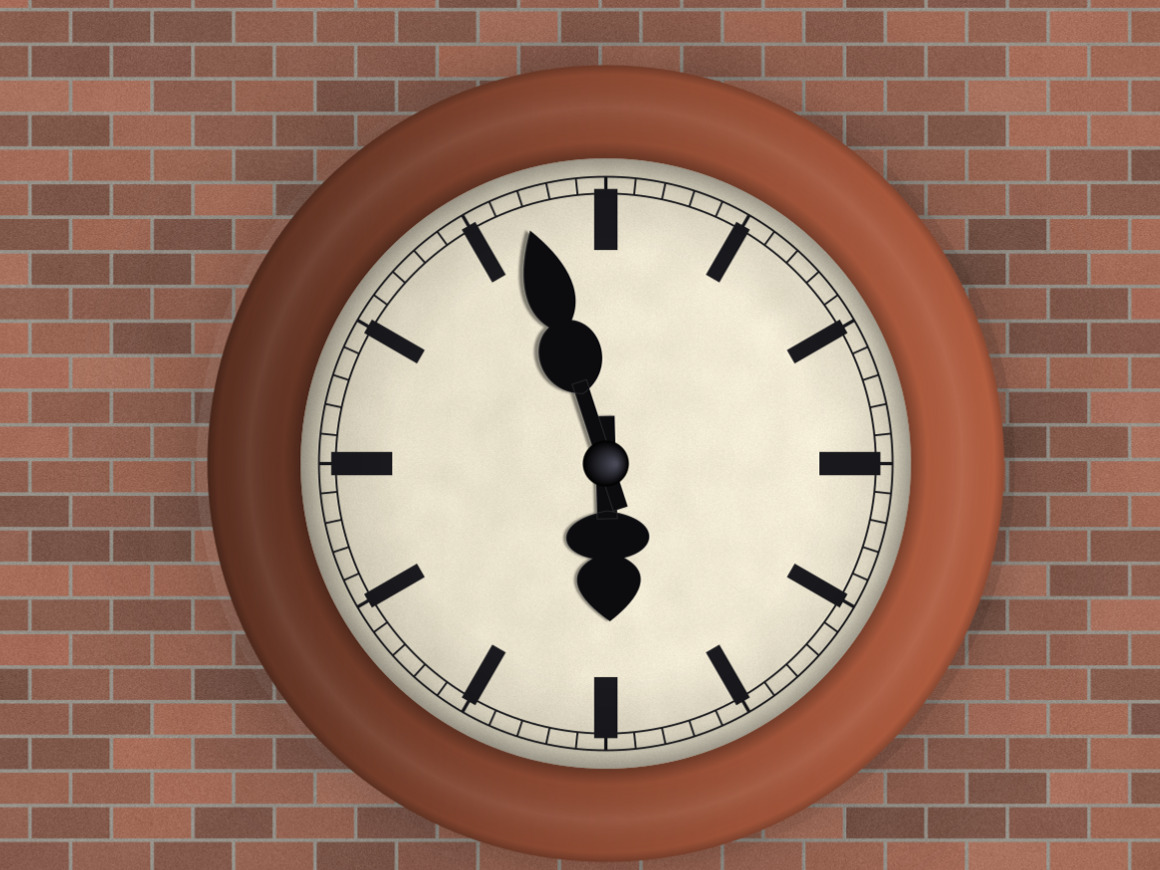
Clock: 5 h 57 min
